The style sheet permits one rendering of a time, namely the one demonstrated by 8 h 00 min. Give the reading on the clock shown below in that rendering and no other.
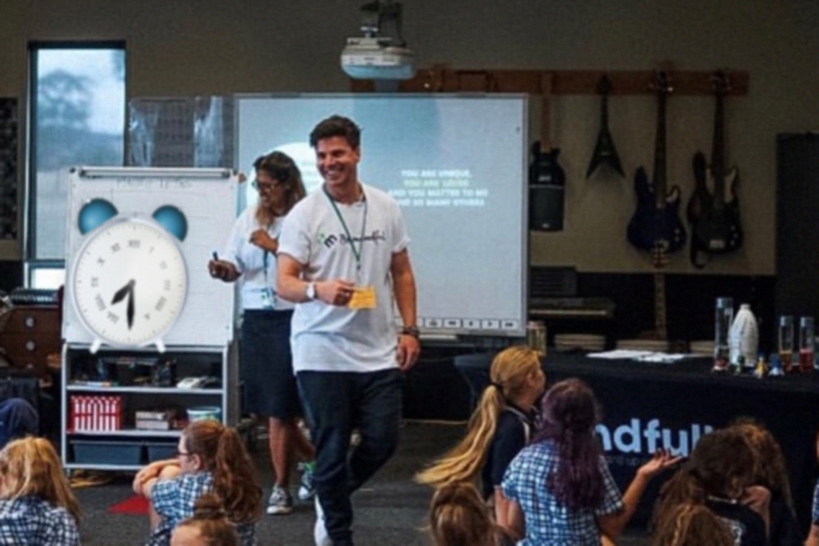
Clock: 7 h 30 min
